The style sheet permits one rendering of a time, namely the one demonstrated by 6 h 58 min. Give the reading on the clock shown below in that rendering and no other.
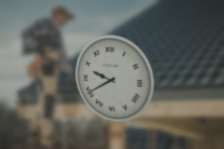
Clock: 9 h 40 min
